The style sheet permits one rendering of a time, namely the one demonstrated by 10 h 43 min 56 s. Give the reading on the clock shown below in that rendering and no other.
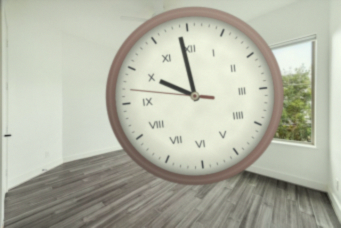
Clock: 9 h 58 min 47 s
